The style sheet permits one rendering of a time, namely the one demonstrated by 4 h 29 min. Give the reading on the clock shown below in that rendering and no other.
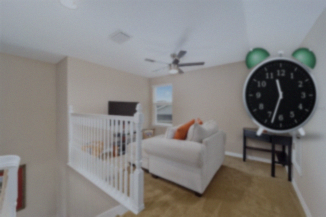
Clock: 11 h 33 min
